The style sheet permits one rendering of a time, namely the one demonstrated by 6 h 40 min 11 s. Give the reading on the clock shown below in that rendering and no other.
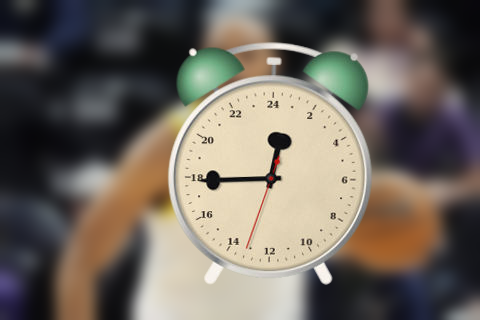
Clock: 0 h 44 min 33 s
